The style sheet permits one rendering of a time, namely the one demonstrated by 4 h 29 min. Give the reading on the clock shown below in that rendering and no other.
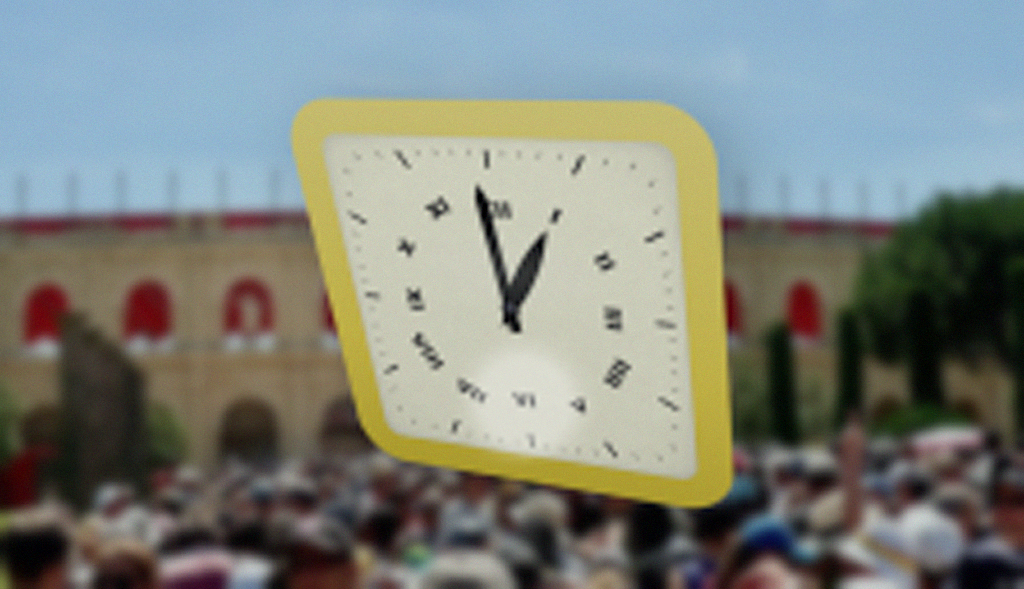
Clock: 12 h 59 min
